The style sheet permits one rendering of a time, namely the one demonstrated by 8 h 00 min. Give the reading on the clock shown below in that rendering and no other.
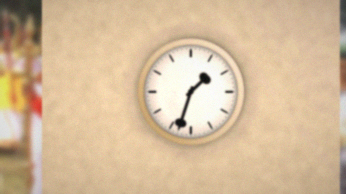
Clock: 1 h 33 min
